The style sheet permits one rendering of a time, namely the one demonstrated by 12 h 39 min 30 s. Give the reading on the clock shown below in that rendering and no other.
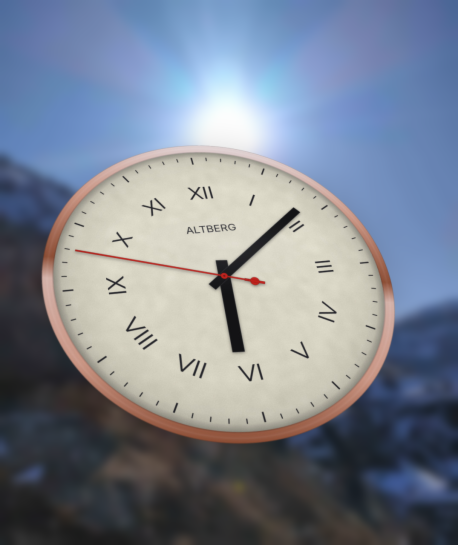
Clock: 6 h 08 min 48 s
